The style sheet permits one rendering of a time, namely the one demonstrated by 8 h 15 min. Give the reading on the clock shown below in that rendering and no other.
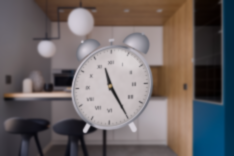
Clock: 11 h 25 min
